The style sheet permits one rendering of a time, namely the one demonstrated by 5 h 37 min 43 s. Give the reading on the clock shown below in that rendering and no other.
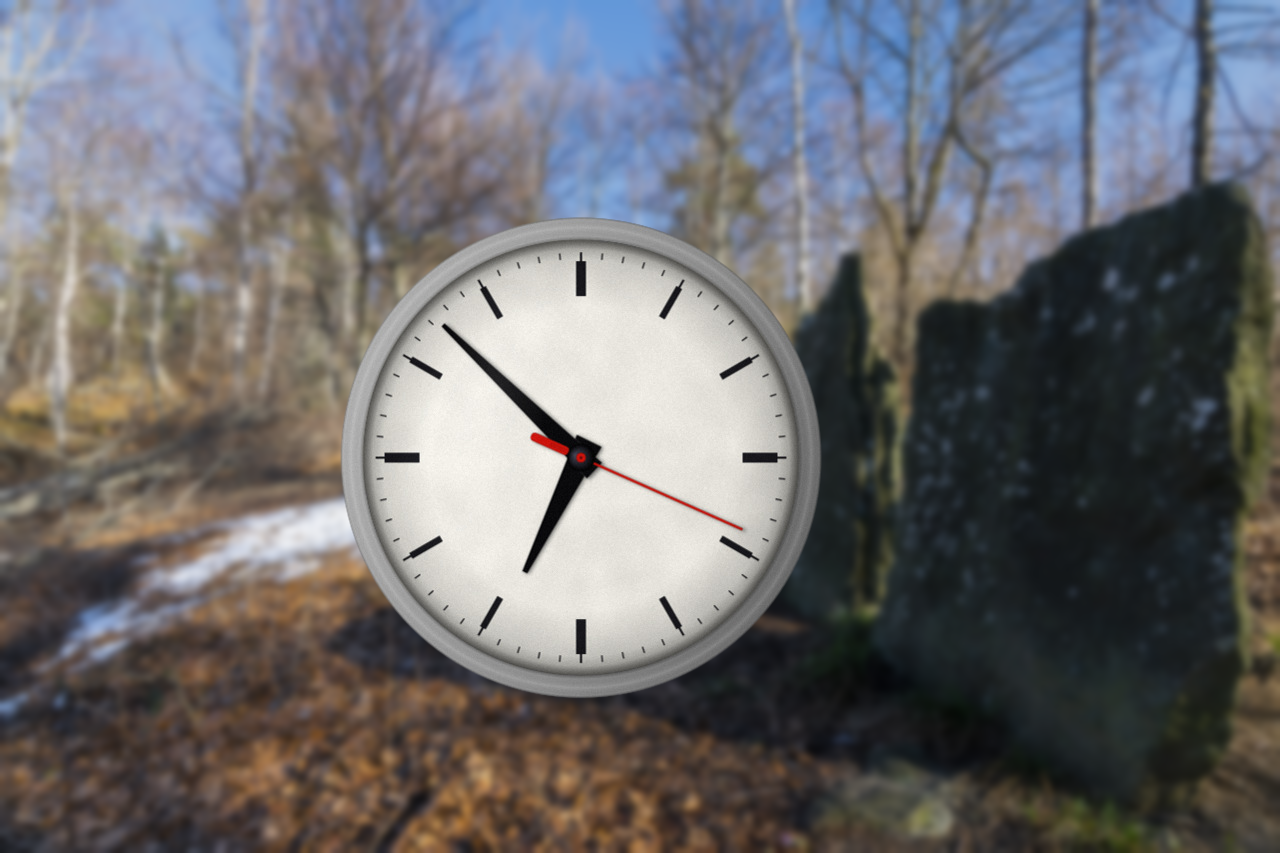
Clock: 6 h 52 min 19 s
